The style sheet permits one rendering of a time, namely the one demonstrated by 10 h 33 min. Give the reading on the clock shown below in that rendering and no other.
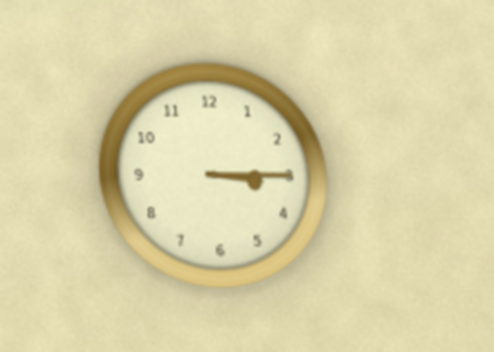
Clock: 3 h 15 min
